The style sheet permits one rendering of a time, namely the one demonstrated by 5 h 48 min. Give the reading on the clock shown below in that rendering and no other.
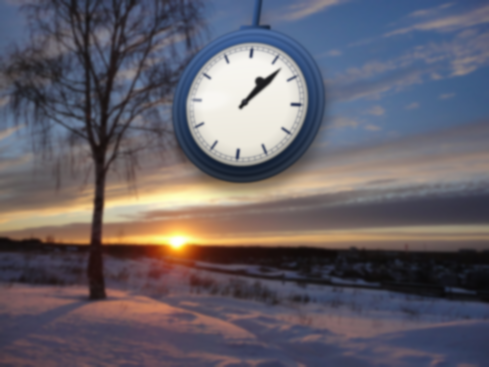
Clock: 1 h 07 min
